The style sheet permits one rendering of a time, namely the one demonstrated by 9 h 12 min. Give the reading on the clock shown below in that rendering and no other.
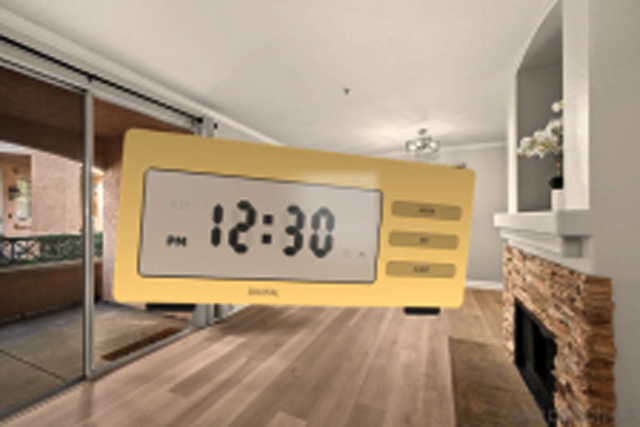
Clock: 12 h 30 min
